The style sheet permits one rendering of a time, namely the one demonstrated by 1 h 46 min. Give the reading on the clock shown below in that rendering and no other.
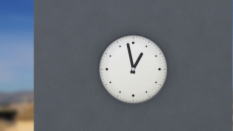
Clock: 12 h 58 min
